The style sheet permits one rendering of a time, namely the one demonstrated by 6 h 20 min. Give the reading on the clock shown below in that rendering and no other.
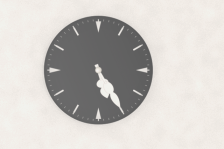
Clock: 5 h 25 min
